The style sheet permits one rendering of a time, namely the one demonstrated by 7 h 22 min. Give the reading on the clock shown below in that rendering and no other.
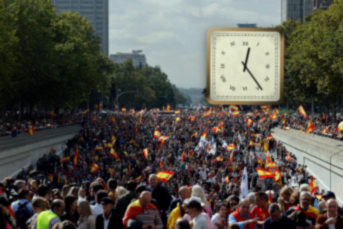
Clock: 12 h 24 min
